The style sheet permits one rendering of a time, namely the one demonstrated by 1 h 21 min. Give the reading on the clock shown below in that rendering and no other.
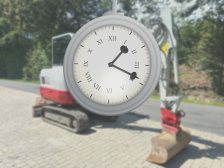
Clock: 1 h 19 min
